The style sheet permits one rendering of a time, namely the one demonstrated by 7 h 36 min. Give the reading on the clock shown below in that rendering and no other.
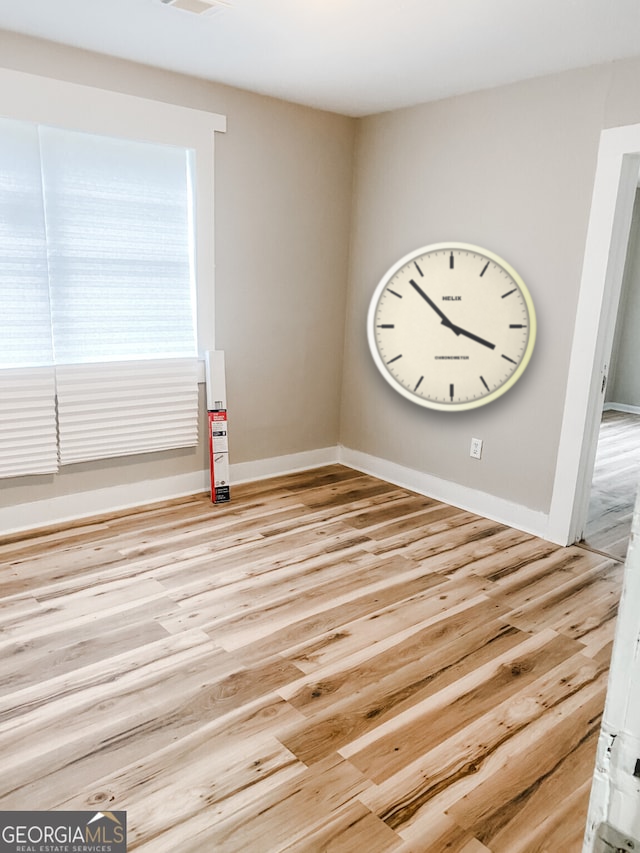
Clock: 3 h 53 min
